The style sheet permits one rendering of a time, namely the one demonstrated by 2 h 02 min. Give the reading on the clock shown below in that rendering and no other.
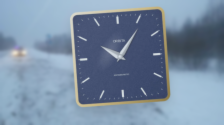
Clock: 10 h 06 min
